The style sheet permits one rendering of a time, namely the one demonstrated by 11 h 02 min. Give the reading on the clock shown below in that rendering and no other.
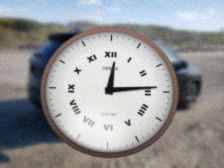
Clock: 12 h 14 min
